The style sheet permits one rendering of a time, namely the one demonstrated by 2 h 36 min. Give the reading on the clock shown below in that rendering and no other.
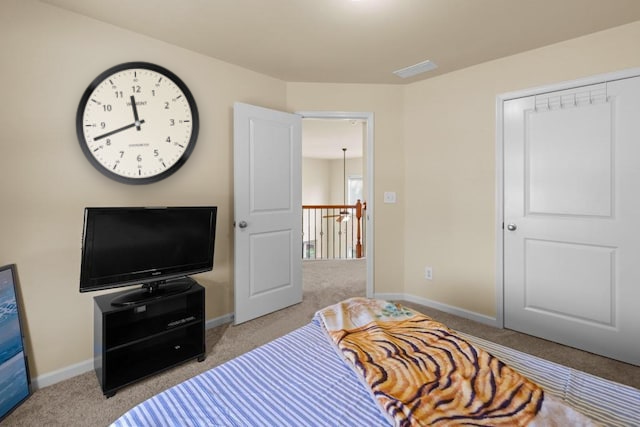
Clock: 11 h 42 min
